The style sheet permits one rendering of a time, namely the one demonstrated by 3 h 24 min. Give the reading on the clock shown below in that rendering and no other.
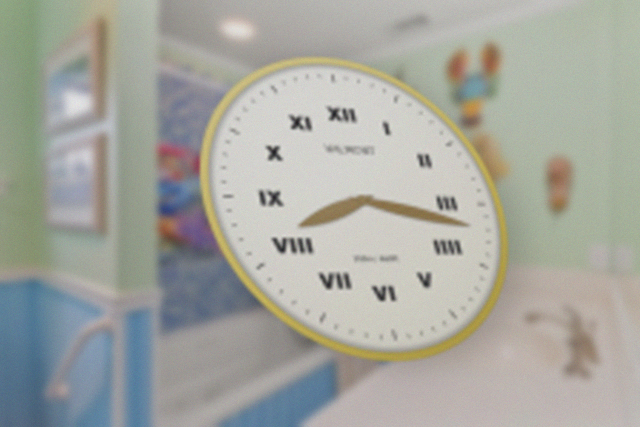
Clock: 8 h 17 min
